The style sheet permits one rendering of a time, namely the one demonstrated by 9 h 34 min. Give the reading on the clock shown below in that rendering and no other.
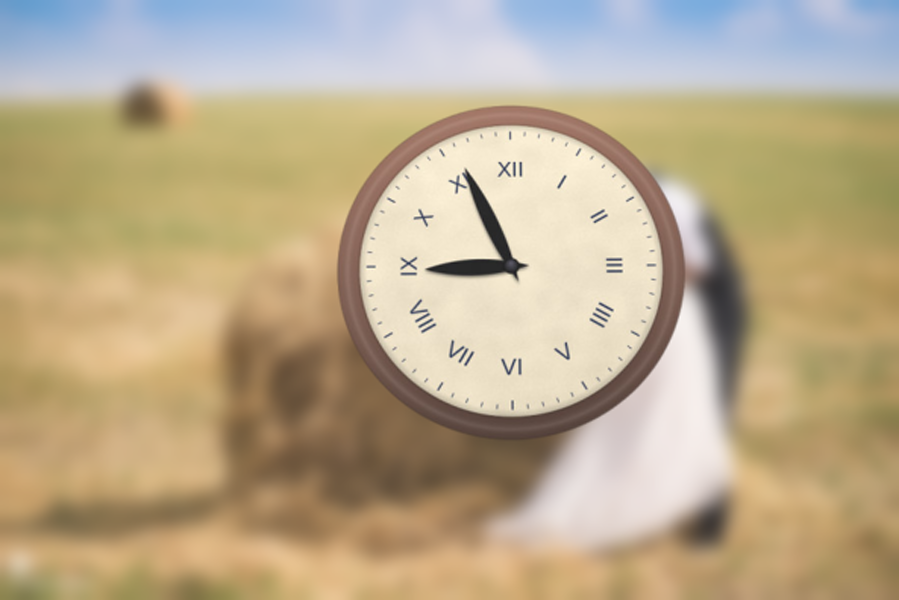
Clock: 8 h 56 min
